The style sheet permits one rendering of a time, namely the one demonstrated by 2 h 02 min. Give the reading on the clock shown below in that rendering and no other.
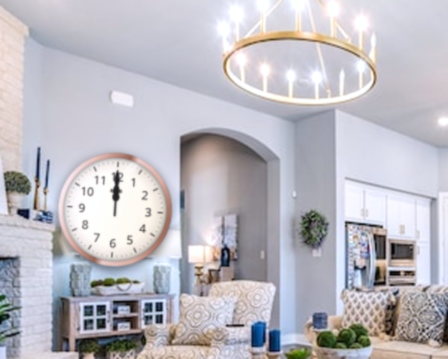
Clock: 12 h 00 min
